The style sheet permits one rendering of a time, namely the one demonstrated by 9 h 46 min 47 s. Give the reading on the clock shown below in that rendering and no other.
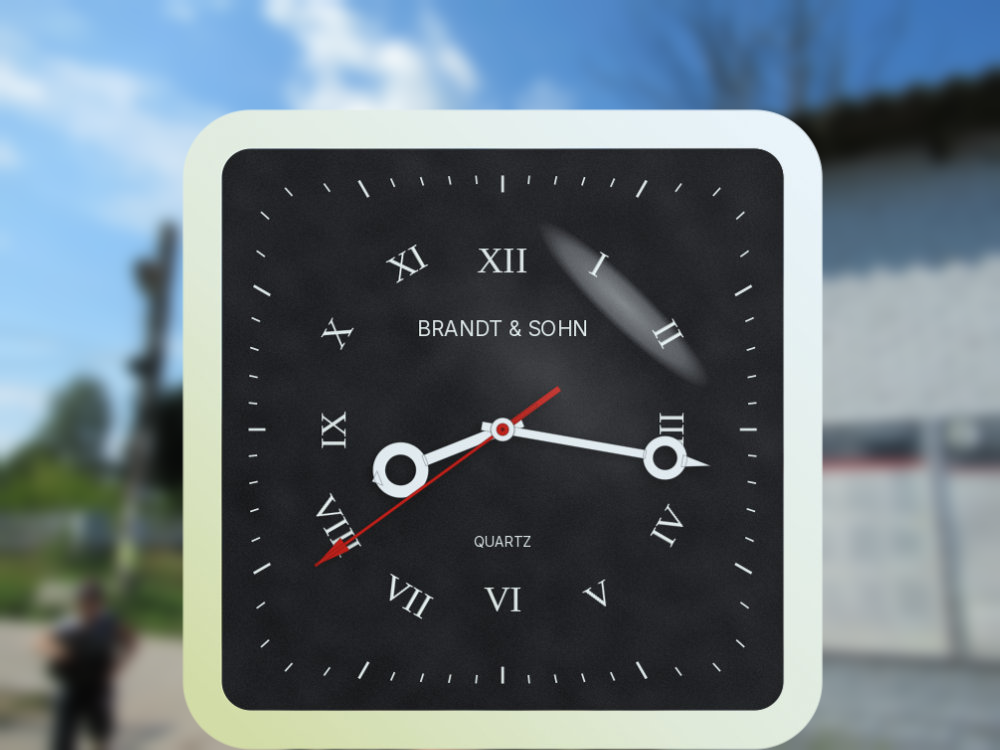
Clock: 8 h 16 min 39 s
